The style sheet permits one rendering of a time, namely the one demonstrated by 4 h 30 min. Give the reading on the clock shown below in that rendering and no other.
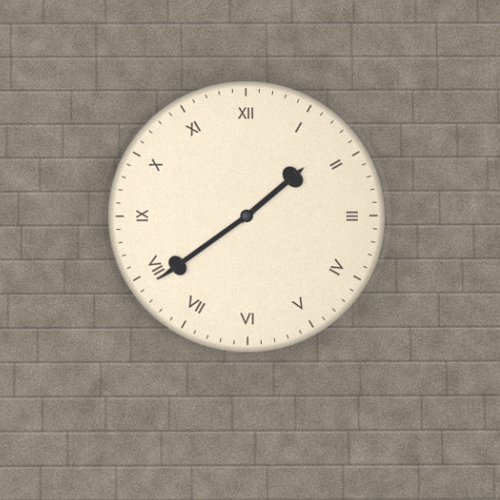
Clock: 1 h 39 min
